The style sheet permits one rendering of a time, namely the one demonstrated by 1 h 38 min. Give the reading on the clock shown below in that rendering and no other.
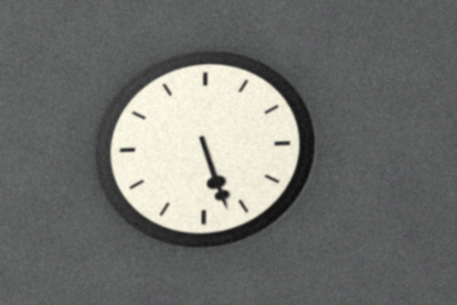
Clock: 5 h 27 min
